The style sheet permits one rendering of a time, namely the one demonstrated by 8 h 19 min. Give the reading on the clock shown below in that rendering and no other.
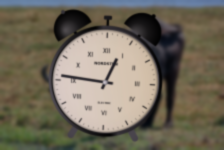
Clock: 12 h 46 min
